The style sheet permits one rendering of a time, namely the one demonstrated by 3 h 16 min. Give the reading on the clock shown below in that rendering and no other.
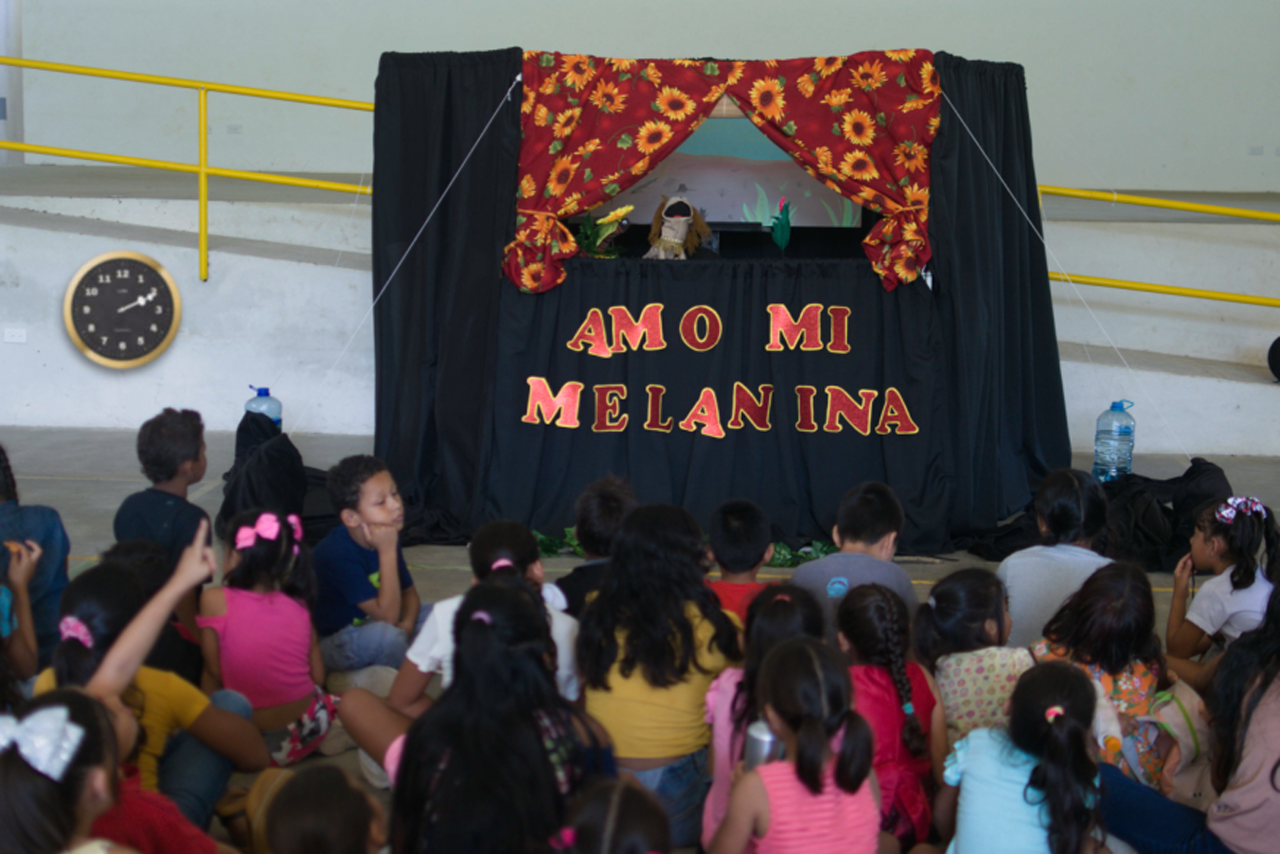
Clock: 2 h 11 min
